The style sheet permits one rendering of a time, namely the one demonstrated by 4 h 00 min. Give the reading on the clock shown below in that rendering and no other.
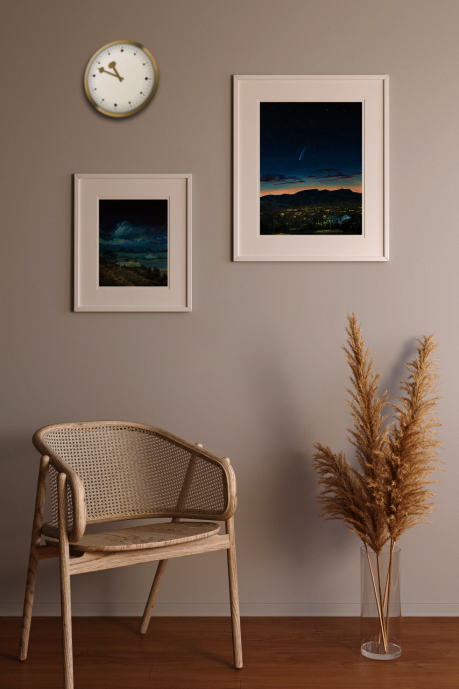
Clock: 10 h 48 min
